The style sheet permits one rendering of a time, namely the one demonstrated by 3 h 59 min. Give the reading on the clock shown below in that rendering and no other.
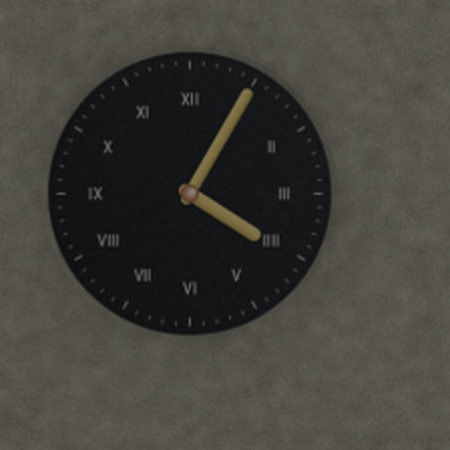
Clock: 4 h 05 min
